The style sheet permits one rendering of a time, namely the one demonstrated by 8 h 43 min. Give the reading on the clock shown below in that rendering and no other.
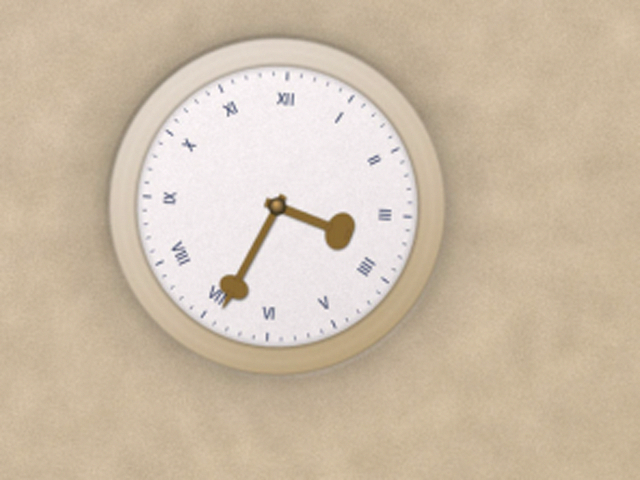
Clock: 3 h 34 min
